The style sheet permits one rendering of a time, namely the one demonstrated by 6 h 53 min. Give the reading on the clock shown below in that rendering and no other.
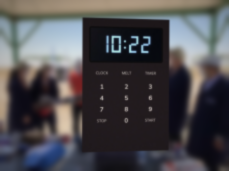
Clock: 10 h 22 min
